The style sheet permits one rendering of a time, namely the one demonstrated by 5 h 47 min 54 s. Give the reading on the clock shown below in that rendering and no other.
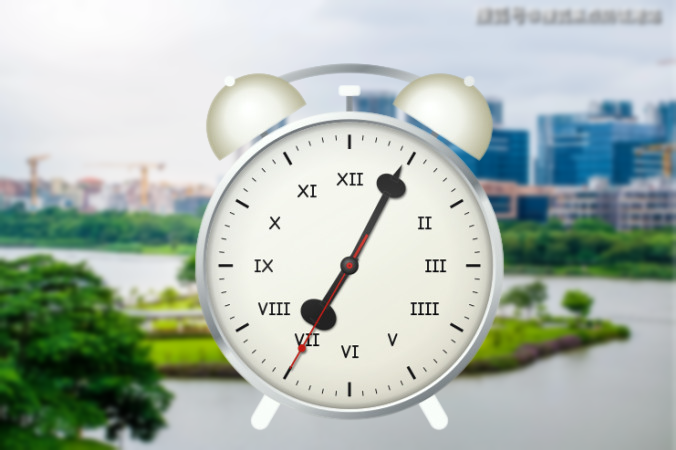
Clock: 7 h 04 min 35 s
